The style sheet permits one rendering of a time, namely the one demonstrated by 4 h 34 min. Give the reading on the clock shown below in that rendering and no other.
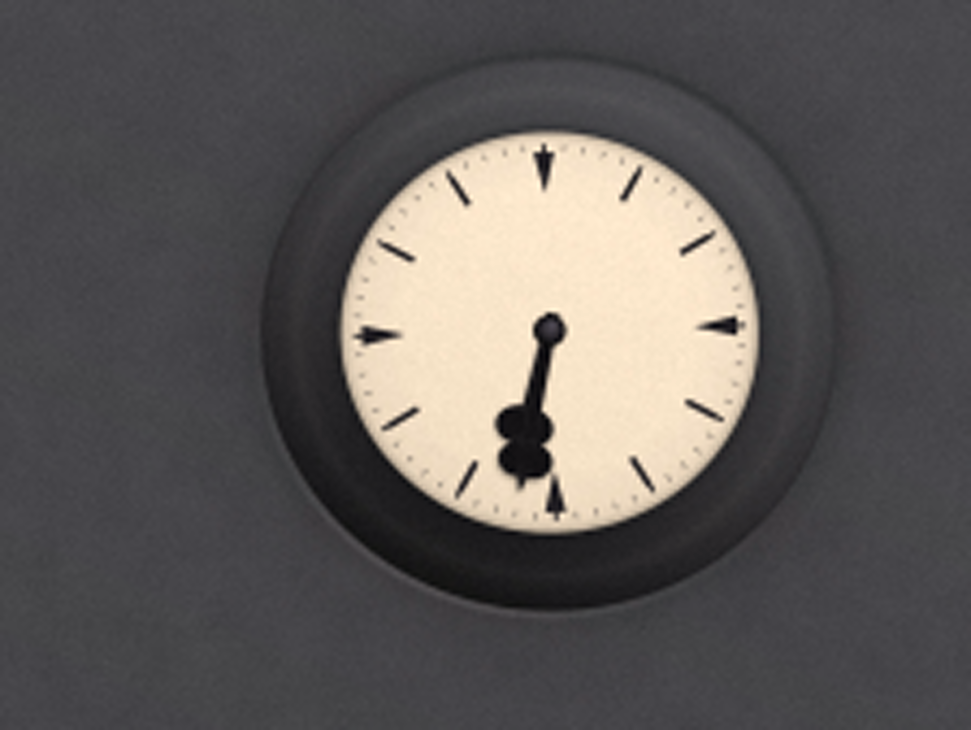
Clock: 6 h 32 min
